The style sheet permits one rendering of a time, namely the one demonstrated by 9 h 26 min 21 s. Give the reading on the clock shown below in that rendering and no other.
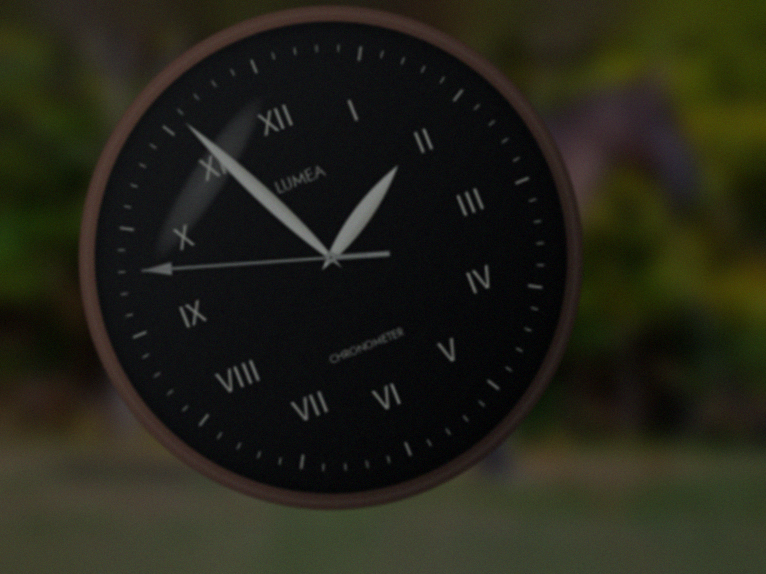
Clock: 1 h 55 min 48 s
